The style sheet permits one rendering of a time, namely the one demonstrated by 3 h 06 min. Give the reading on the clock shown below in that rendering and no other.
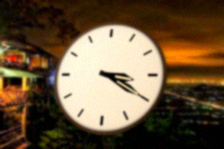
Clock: 3 h 20 min
